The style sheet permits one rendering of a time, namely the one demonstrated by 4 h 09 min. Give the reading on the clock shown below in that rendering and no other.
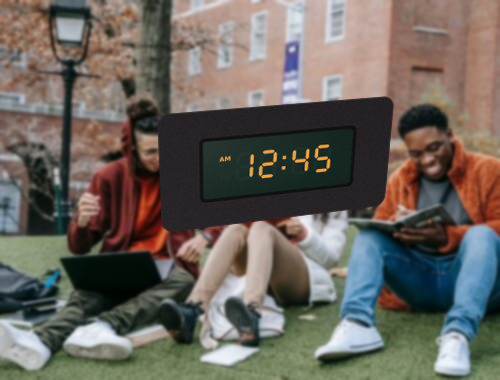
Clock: 12 h 45 min
